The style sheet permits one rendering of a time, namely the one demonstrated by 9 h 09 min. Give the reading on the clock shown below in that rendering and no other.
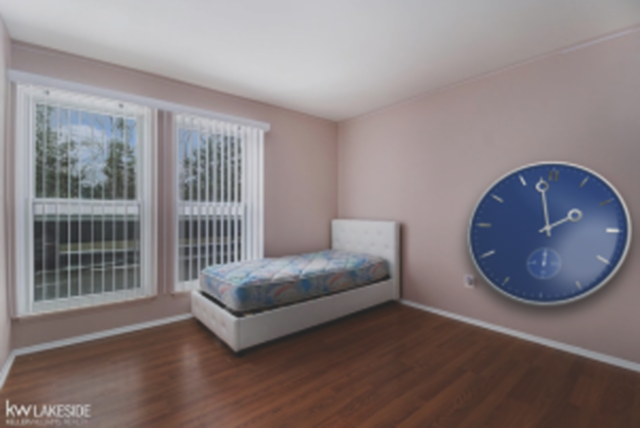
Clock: 1 h 58 min
